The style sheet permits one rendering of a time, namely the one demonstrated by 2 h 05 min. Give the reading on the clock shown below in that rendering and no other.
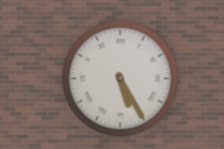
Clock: 5 h 25 min
